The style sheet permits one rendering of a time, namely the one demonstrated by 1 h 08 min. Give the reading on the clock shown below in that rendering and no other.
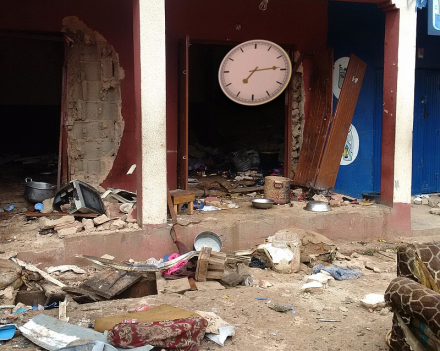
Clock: 7 h 14 min
